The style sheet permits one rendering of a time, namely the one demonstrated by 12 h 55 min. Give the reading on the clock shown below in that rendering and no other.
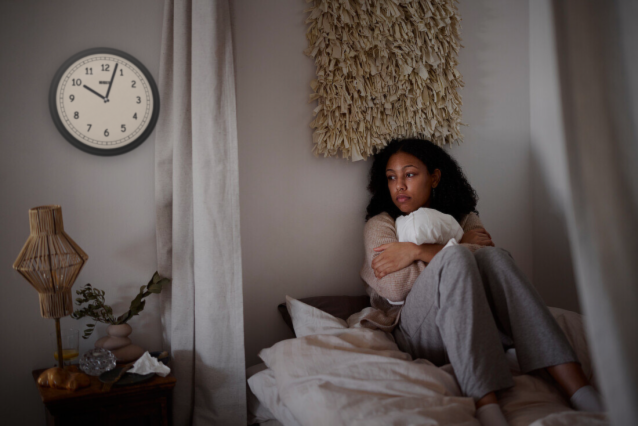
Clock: 10 h 03 min
